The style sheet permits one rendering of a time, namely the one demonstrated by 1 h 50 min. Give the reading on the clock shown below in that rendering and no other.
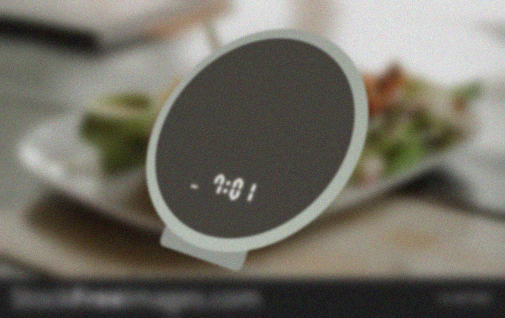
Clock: 7 h 01 min
